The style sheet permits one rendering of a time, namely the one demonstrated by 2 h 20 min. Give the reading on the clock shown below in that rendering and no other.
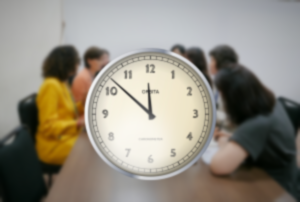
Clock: 11 h 52 min
